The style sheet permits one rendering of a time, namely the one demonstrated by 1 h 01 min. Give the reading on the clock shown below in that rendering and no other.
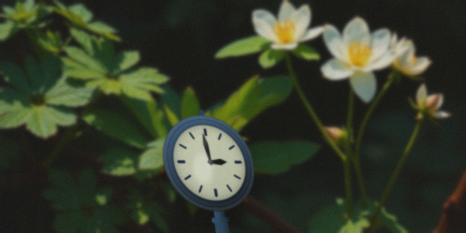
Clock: 2 h 59 min
